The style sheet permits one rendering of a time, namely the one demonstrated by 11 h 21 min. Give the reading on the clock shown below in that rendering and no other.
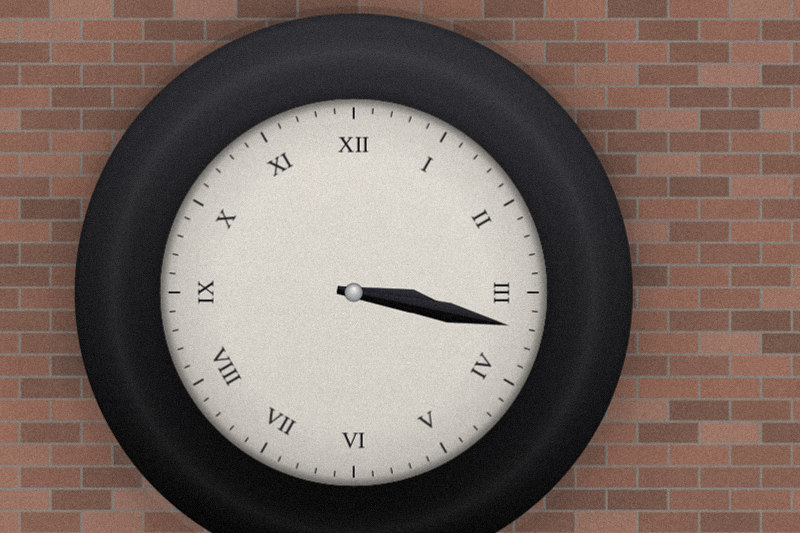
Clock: 3 h 17 min
